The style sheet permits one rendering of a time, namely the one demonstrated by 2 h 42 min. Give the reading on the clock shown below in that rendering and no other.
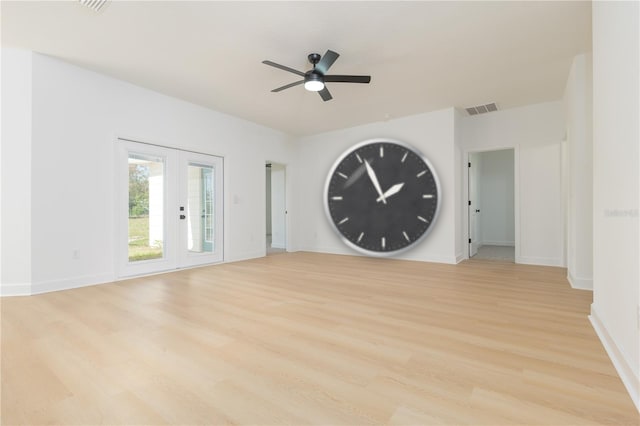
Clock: 1 h 56 min
